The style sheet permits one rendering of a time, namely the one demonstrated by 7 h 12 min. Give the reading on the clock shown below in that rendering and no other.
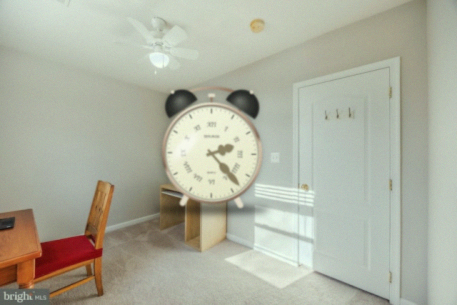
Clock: 2 h 23 min
